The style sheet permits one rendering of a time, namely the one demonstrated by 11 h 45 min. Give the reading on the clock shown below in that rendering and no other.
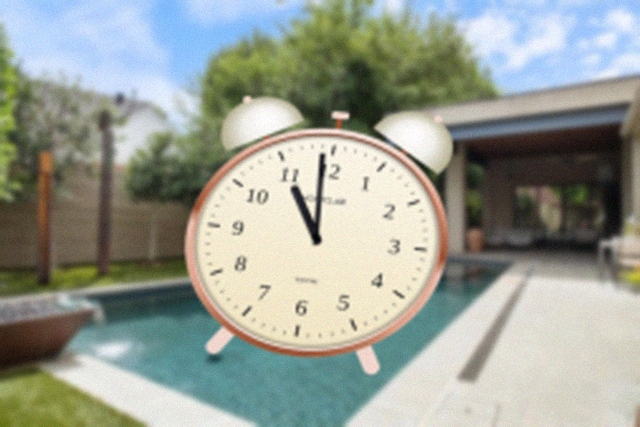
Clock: 10 h 59 min
